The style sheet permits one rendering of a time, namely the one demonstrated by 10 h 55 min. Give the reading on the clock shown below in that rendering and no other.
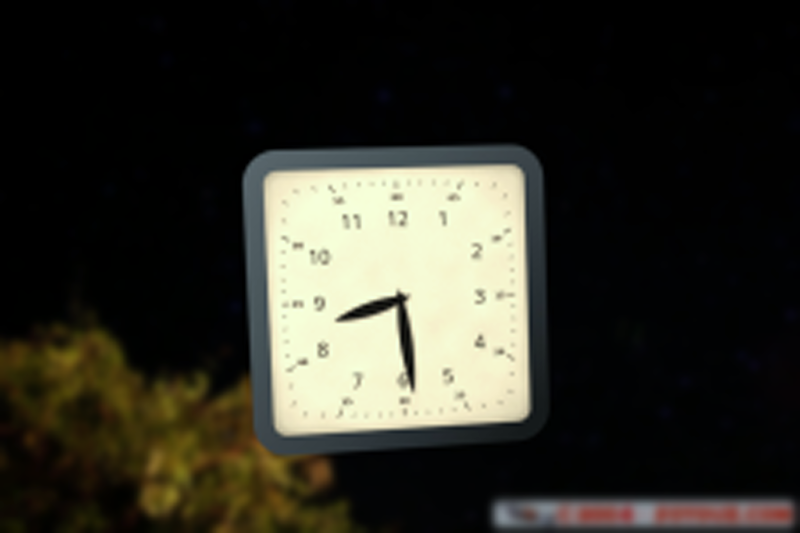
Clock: 8 h 29 min
